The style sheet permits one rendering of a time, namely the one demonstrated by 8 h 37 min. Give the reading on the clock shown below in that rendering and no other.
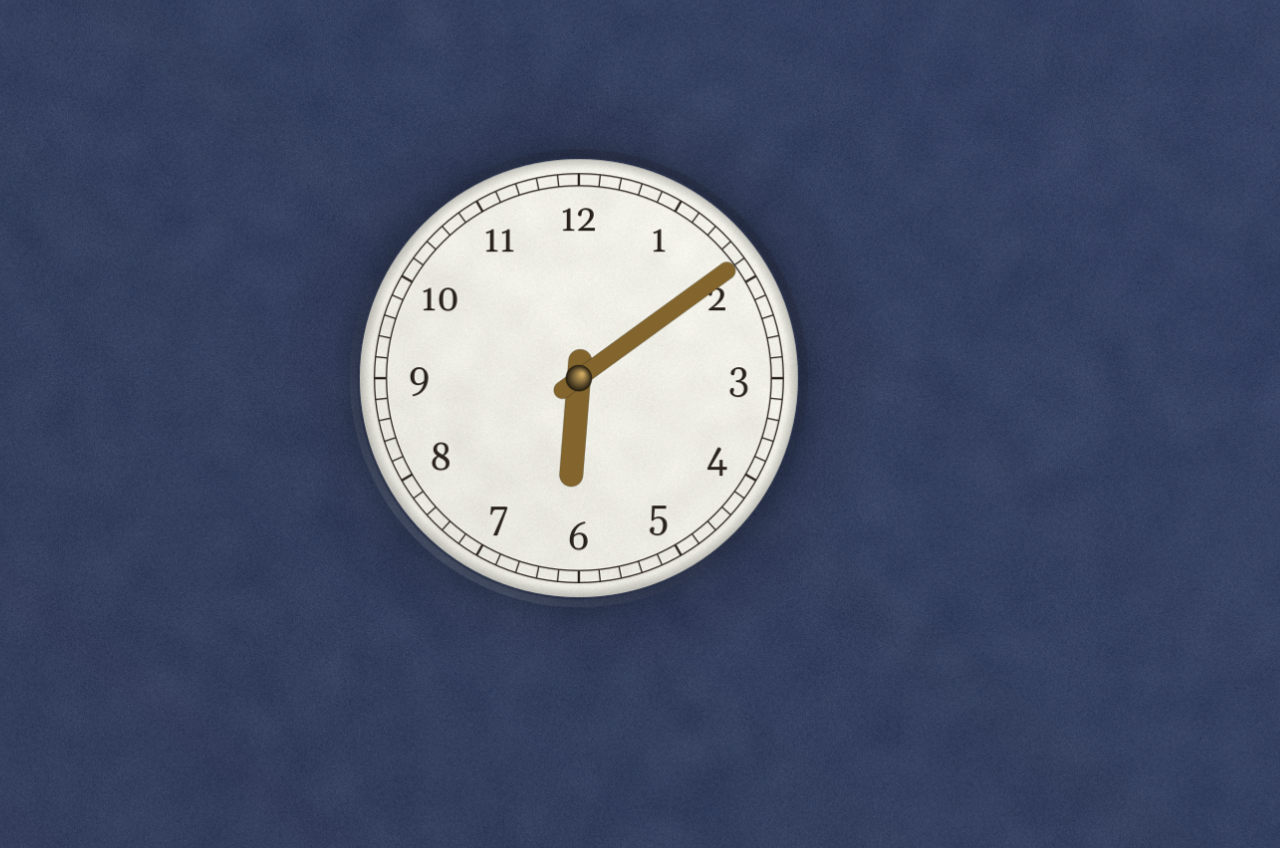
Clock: 6 h 09 min
